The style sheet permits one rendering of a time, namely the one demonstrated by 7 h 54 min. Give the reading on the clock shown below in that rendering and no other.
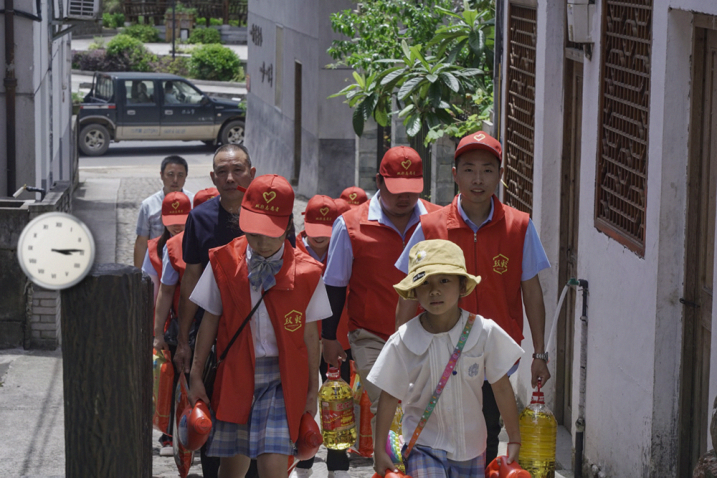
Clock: 3 h 14 min
